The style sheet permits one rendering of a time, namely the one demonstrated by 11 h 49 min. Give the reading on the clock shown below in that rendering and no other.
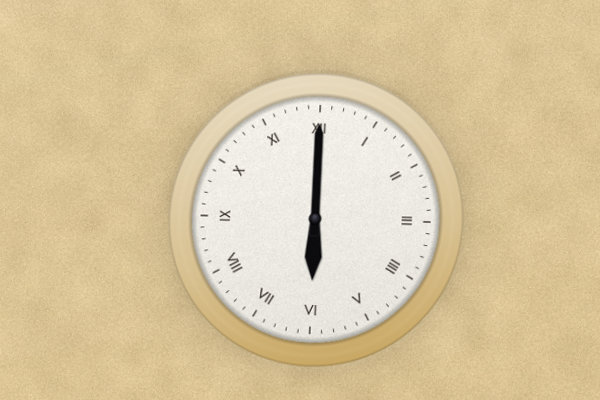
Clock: 6 h 00 min
